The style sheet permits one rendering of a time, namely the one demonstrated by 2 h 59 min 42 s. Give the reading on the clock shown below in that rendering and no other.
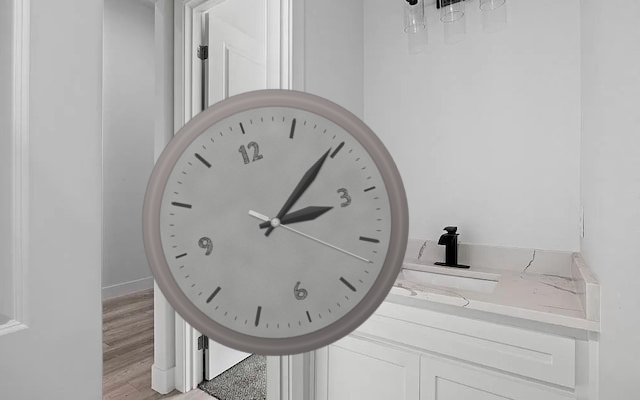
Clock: 3 h 09 min 22 s
